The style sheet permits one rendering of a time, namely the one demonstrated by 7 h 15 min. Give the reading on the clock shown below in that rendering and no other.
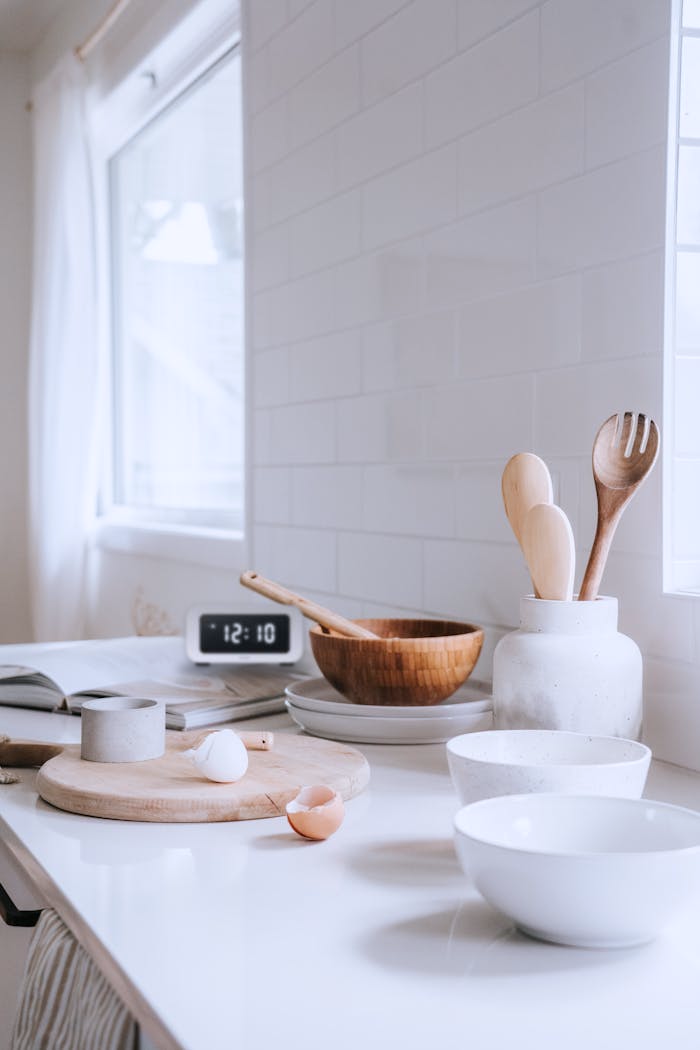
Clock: 12 h 10 min
